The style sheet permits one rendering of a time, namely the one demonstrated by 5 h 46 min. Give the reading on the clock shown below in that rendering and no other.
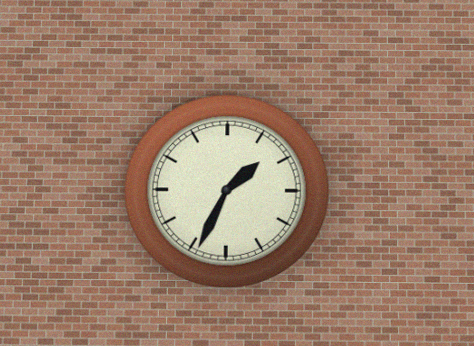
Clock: 1 h 34 min
